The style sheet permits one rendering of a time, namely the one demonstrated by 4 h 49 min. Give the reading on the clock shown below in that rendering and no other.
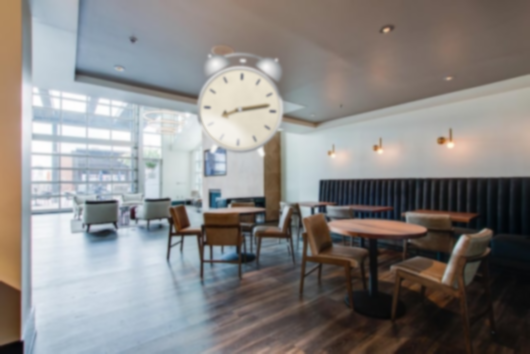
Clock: 8 h 13 min
